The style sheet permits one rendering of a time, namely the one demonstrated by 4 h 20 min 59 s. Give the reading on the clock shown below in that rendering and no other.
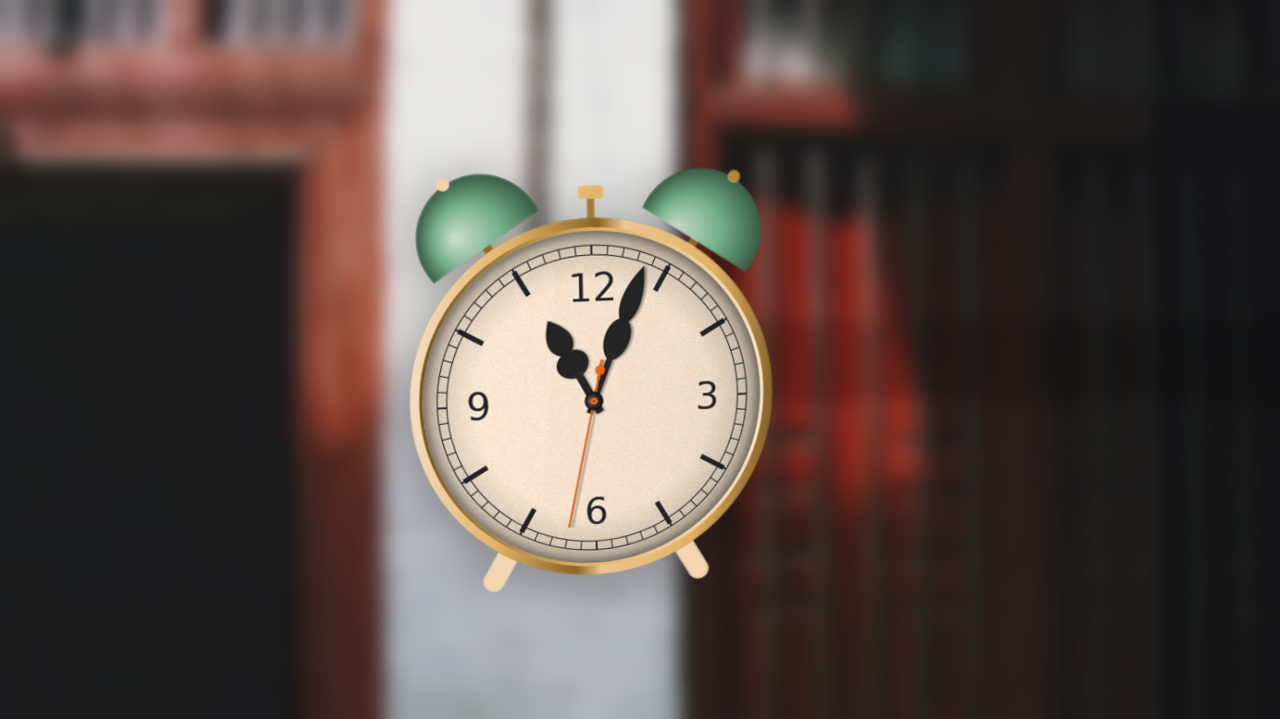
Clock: 11 h 03 min 32 s
